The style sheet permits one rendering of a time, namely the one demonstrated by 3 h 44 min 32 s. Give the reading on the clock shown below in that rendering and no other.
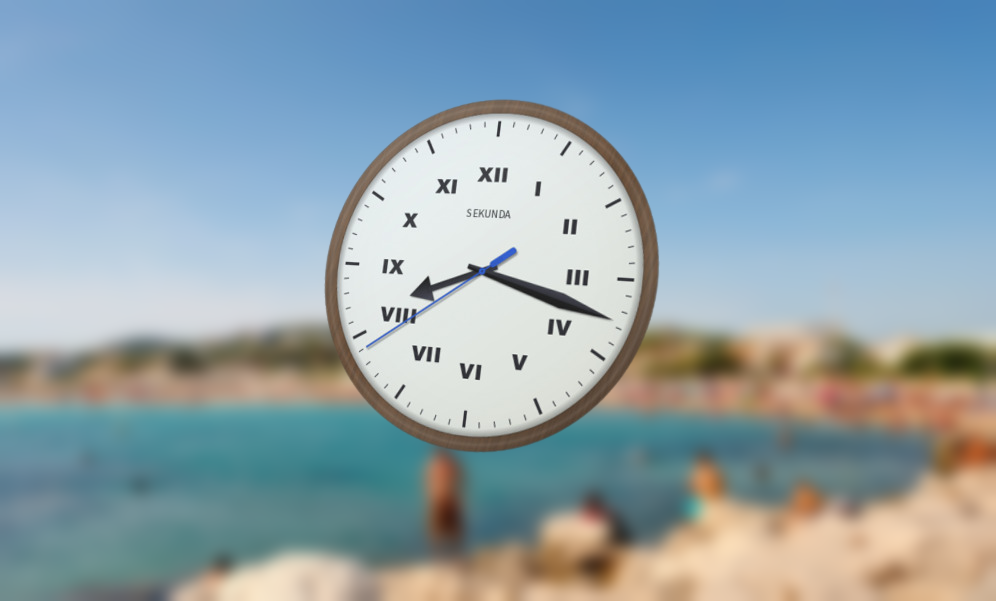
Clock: 8 h 17 min 39 s
